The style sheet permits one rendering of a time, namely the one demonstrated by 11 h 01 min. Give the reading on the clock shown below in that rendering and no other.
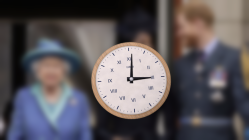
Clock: 3 h 01 min
